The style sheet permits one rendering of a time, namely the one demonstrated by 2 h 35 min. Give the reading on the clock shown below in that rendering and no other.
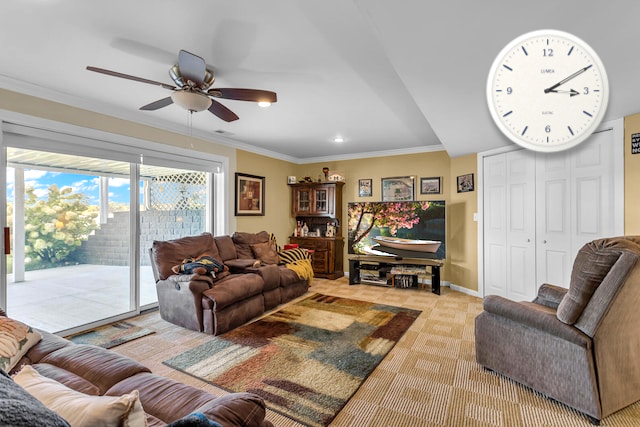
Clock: 3 h 10 min
